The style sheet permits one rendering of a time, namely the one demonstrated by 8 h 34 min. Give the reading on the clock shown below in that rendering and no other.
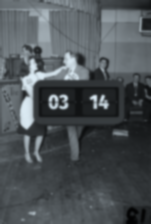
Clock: 3 h 14 min
